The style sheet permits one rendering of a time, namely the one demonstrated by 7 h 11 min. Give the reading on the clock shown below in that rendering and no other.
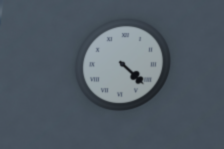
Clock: 4 h 22 min
